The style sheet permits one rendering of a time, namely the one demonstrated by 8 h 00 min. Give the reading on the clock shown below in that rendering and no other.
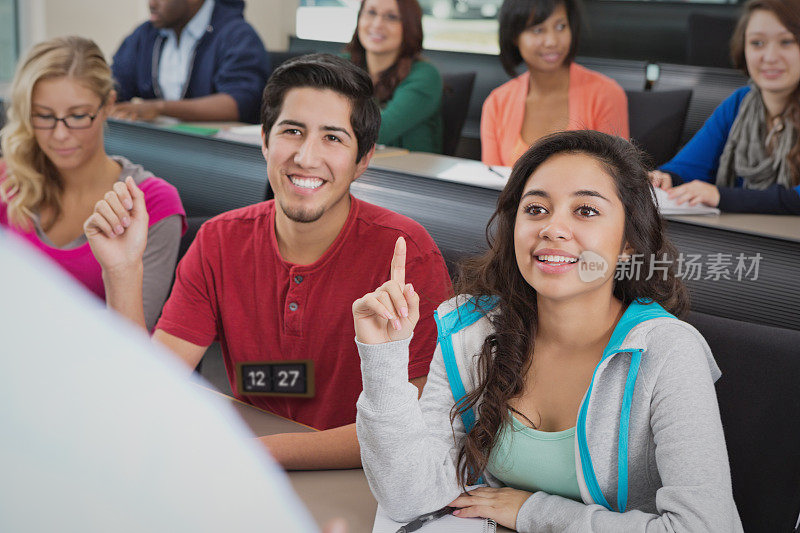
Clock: 12 h 27 min
